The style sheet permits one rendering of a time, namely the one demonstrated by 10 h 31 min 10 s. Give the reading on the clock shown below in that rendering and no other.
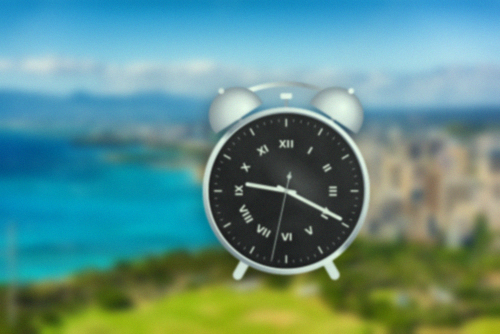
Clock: 9 h 19 min 32 s
